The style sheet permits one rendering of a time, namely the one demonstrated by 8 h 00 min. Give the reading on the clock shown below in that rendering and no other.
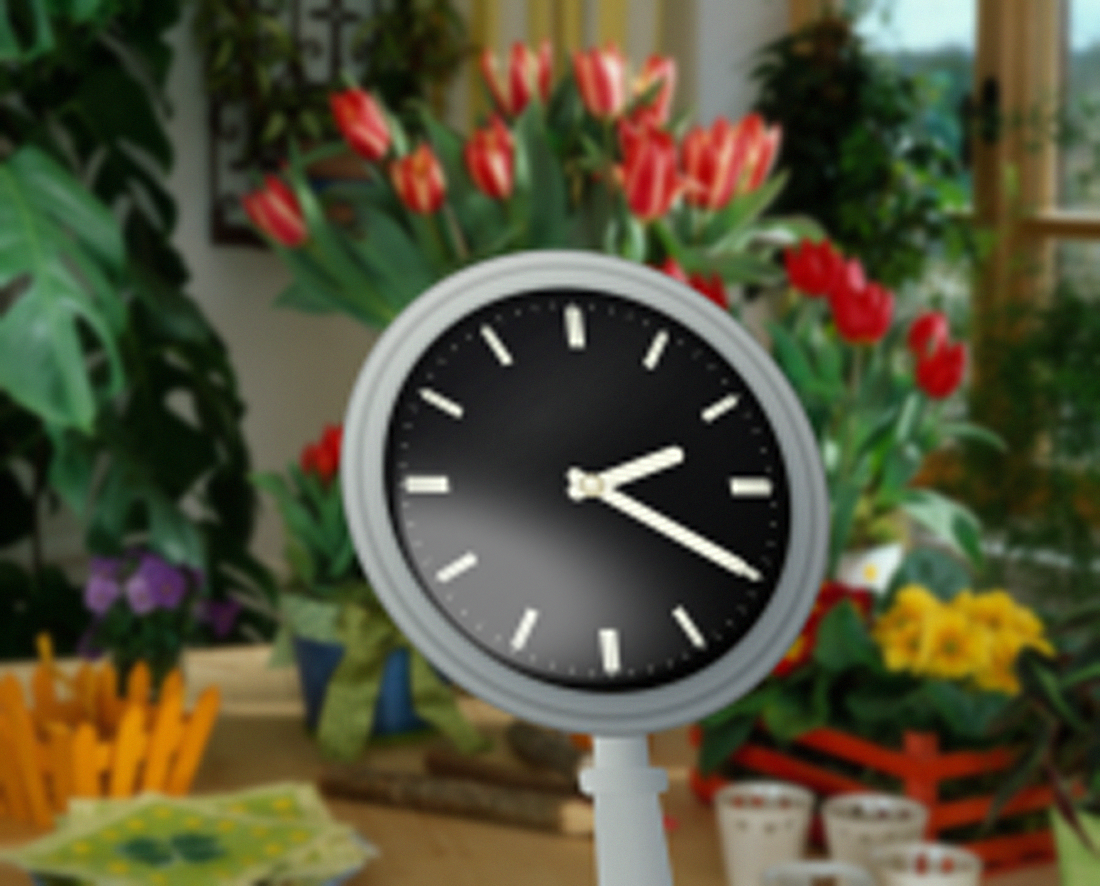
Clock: 2 h 20 min
